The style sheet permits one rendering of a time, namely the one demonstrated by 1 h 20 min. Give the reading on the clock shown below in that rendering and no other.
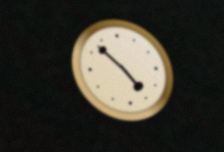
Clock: 4 h 53 min
